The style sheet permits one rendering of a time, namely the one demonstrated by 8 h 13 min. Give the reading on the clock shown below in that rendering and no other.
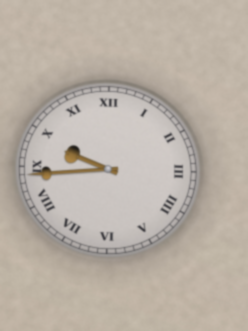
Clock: 9 h 44 min
